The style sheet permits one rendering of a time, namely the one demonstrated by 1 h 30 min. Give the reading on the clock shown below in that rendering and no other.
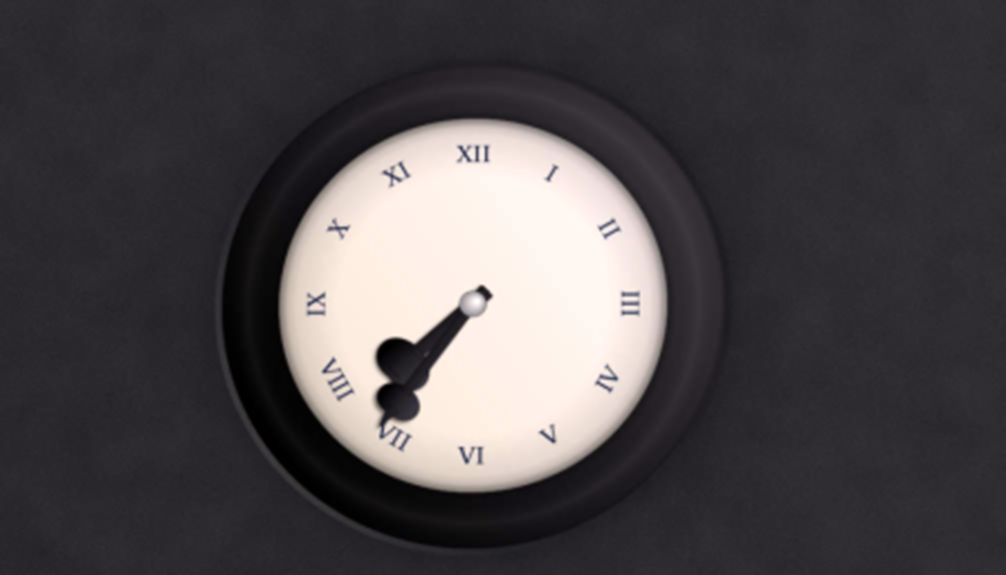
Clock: 7 h 36 min
